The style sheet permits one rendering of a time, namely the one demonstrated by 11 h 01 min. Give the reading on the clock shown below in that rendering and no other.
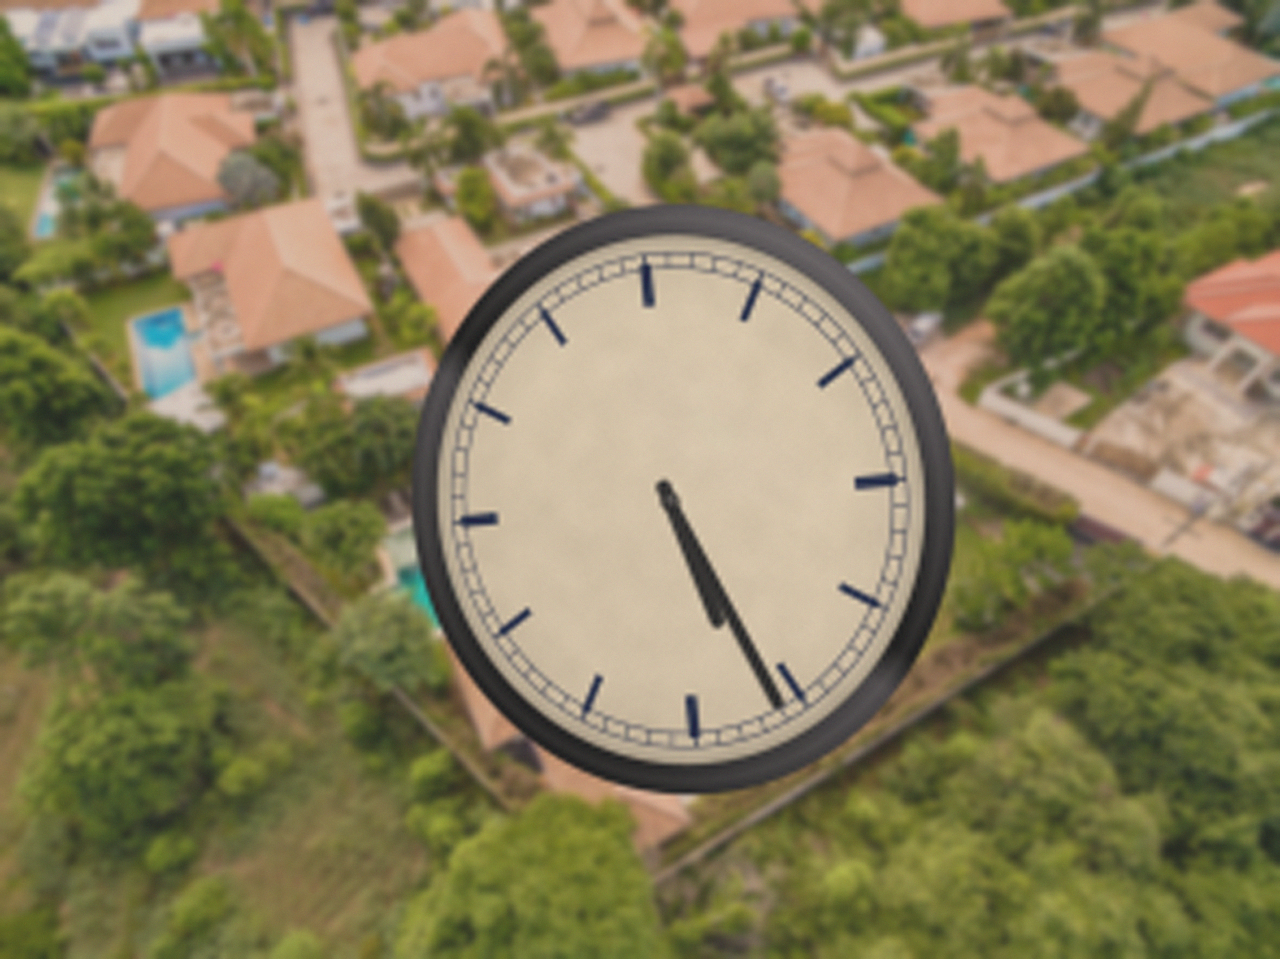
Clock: 5 h 26 min
